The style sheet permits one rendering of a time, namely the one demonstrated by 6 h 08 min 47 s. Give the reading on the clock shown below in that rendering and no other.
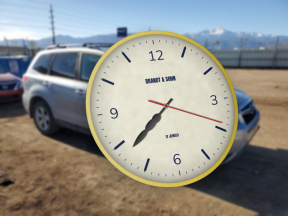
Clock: 7 h 38 min 19 s
